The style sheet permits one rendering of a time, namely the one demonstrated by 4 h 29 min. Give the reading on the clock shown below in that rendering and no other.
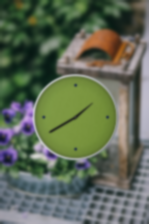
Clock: 1 h 40 min
